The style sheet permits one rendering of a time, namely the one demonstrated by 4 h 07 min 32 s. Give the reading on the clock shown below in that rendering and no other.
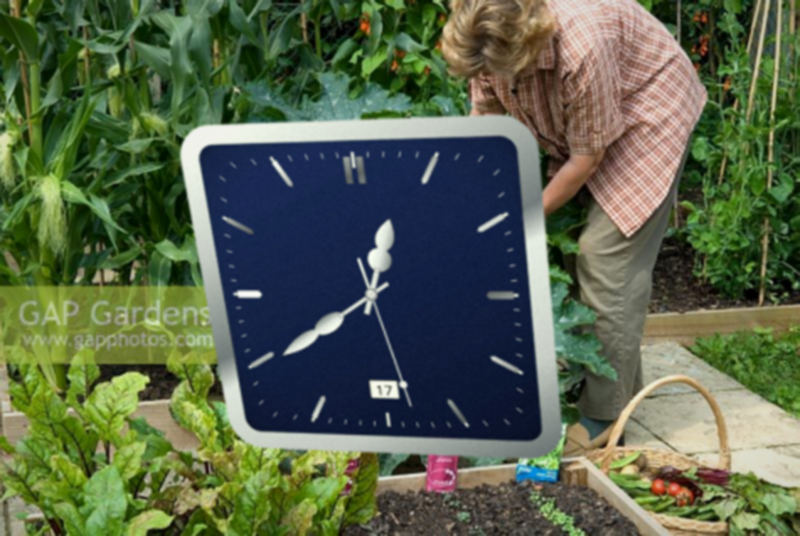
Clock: 12 h 39 min 28 s
